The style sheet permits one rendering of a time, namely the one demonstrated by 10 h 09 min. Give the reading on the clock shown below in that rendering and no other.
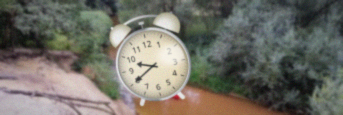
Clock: 9 h 40 min
